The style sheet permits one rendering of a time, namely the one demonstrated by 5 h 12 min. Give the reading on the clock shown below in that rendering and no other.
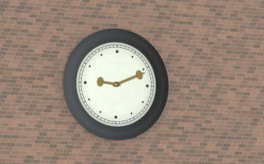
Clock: 9 h 11 min
